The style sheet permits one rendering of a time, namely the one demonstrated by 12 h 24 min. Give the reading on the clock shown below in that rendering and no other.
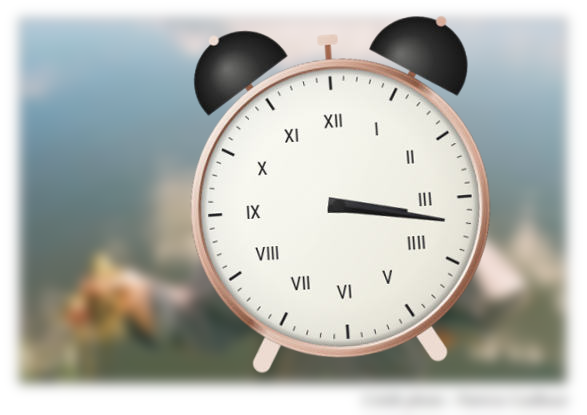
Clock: 3 h 17 min
